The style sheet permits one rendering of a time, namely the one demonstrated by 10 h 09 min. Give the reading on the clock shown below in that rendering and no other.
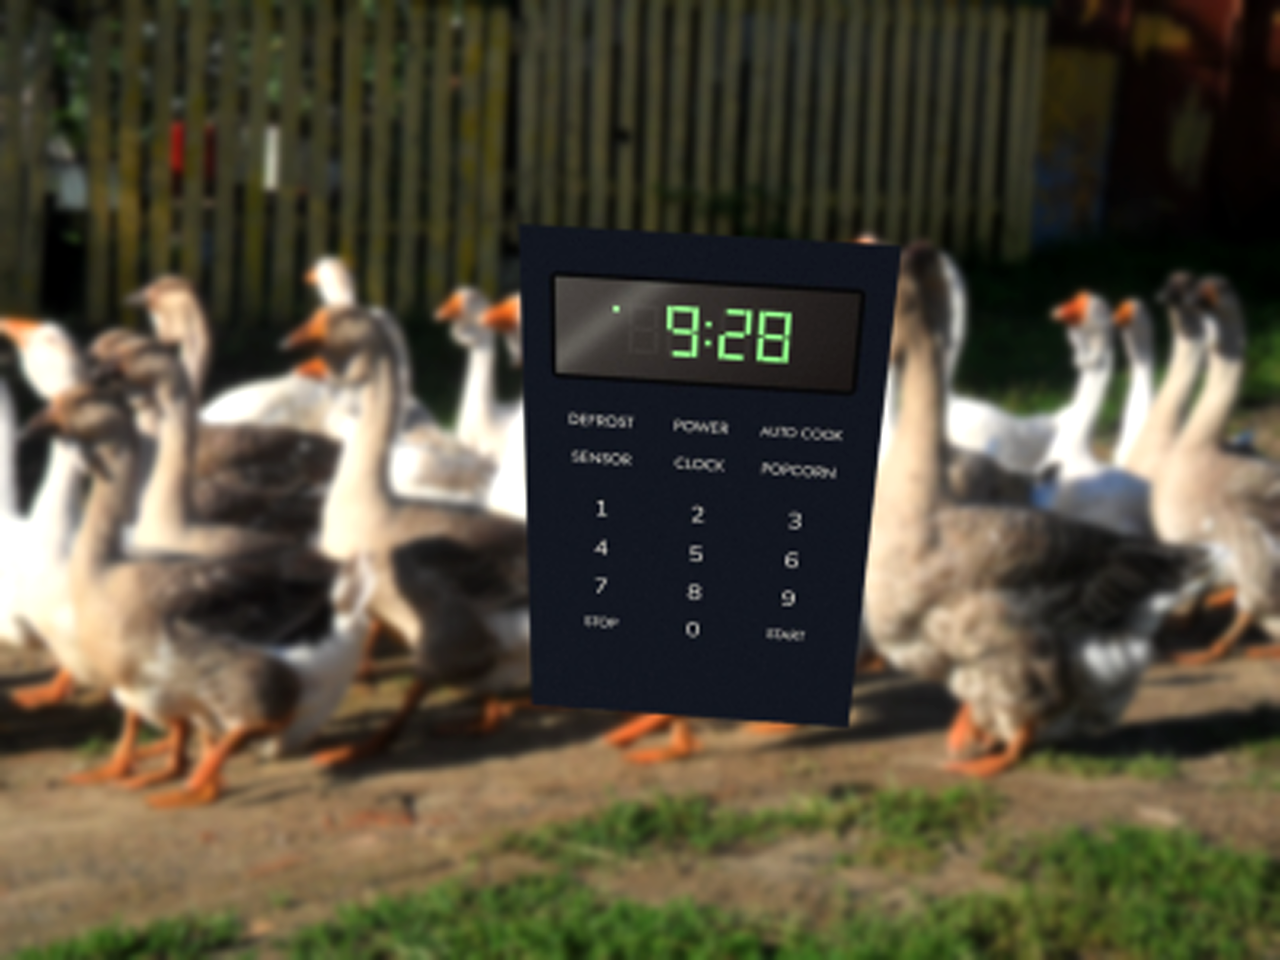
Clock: 9 h 28 min
